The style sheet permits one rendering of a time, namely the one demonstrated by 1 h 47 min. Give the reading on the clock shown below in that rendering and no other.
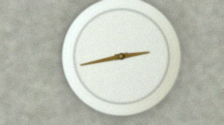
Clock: 2 h 43 min
